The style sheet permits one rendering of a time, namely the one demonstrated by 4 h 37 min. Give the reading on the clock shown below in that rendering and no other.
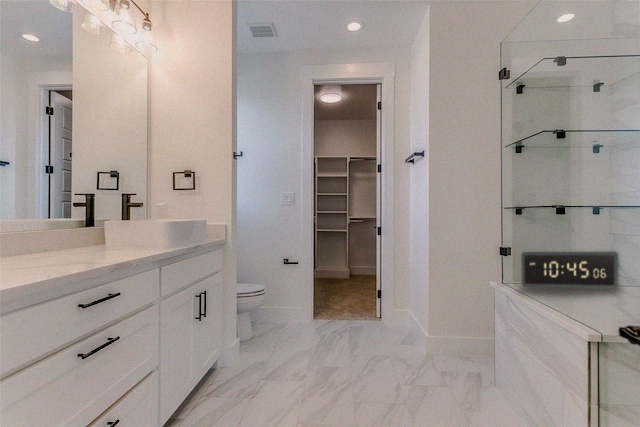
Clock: 10 h 45 min
